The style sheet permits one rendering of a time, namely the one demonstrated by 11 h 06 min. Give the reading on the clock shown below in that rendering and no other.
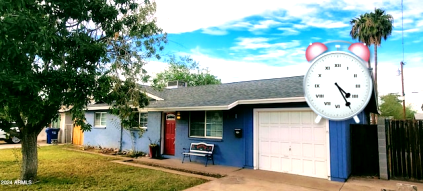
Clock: 4 h 25 min
